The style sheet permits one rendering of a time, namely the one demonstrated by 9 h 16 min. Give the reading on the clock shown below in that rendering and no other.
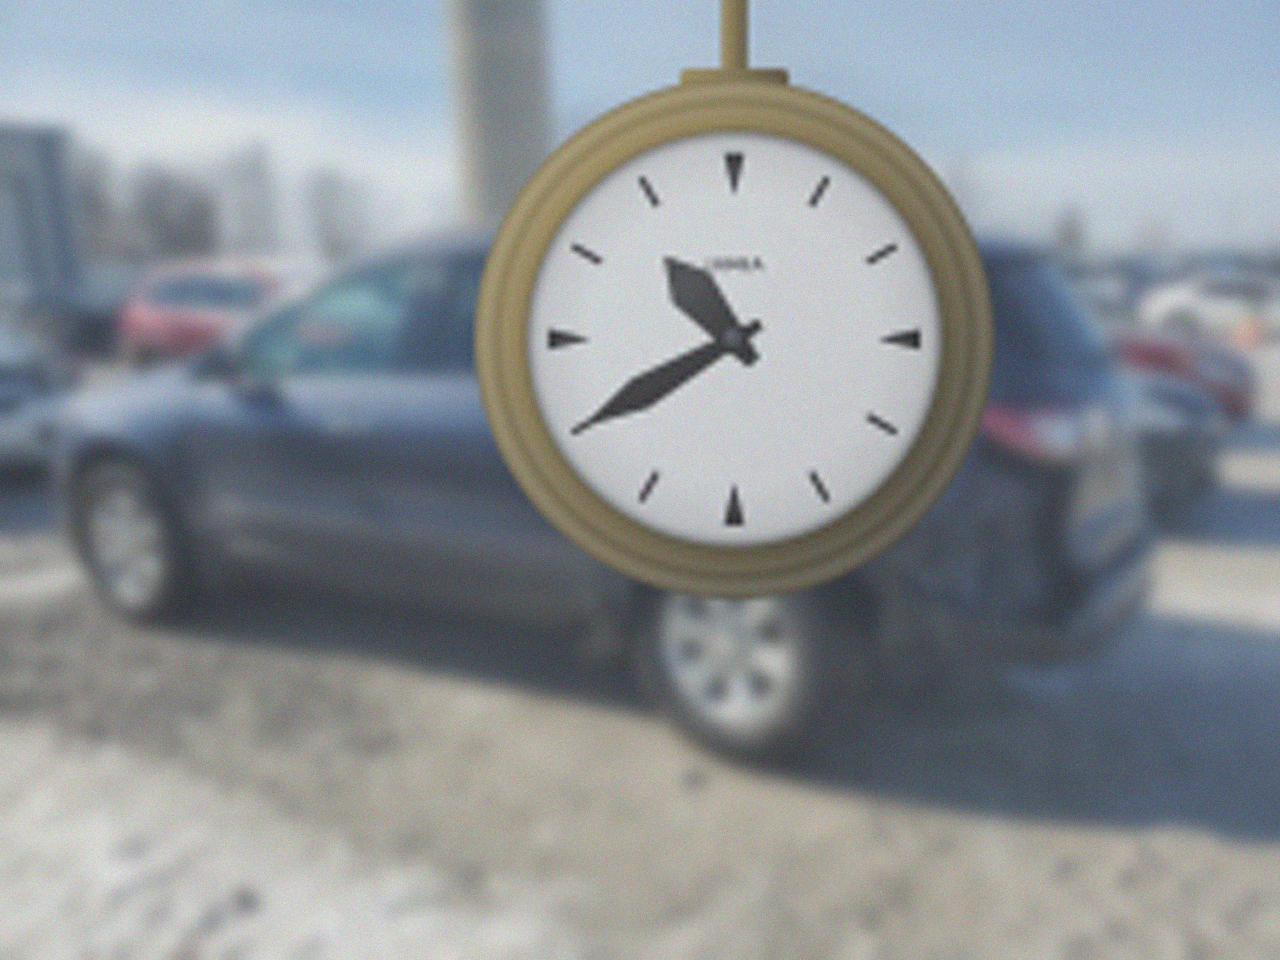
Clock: 10 h 40 min
